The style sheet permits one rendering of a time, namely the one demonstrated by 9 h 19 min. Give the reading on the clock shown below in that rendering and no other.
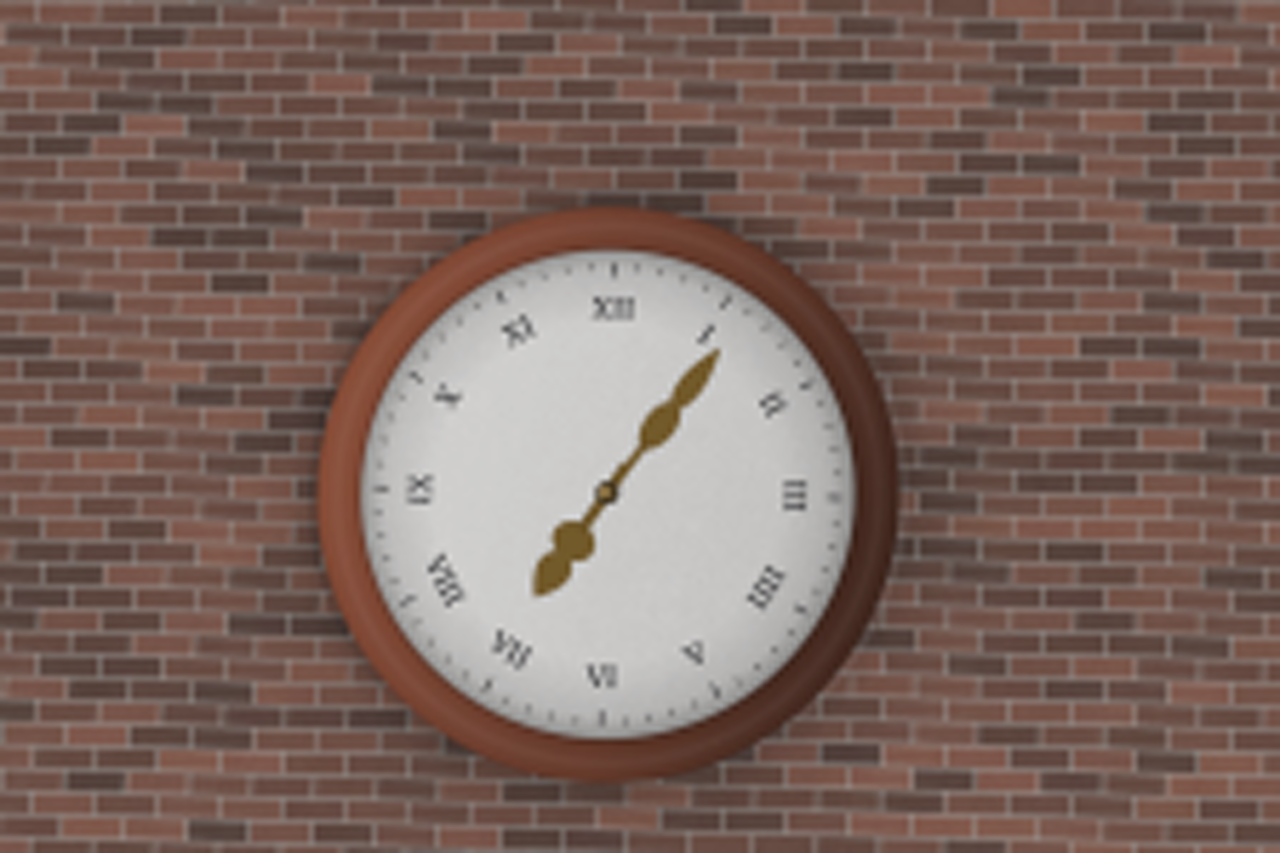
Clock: 7 h 06 min
